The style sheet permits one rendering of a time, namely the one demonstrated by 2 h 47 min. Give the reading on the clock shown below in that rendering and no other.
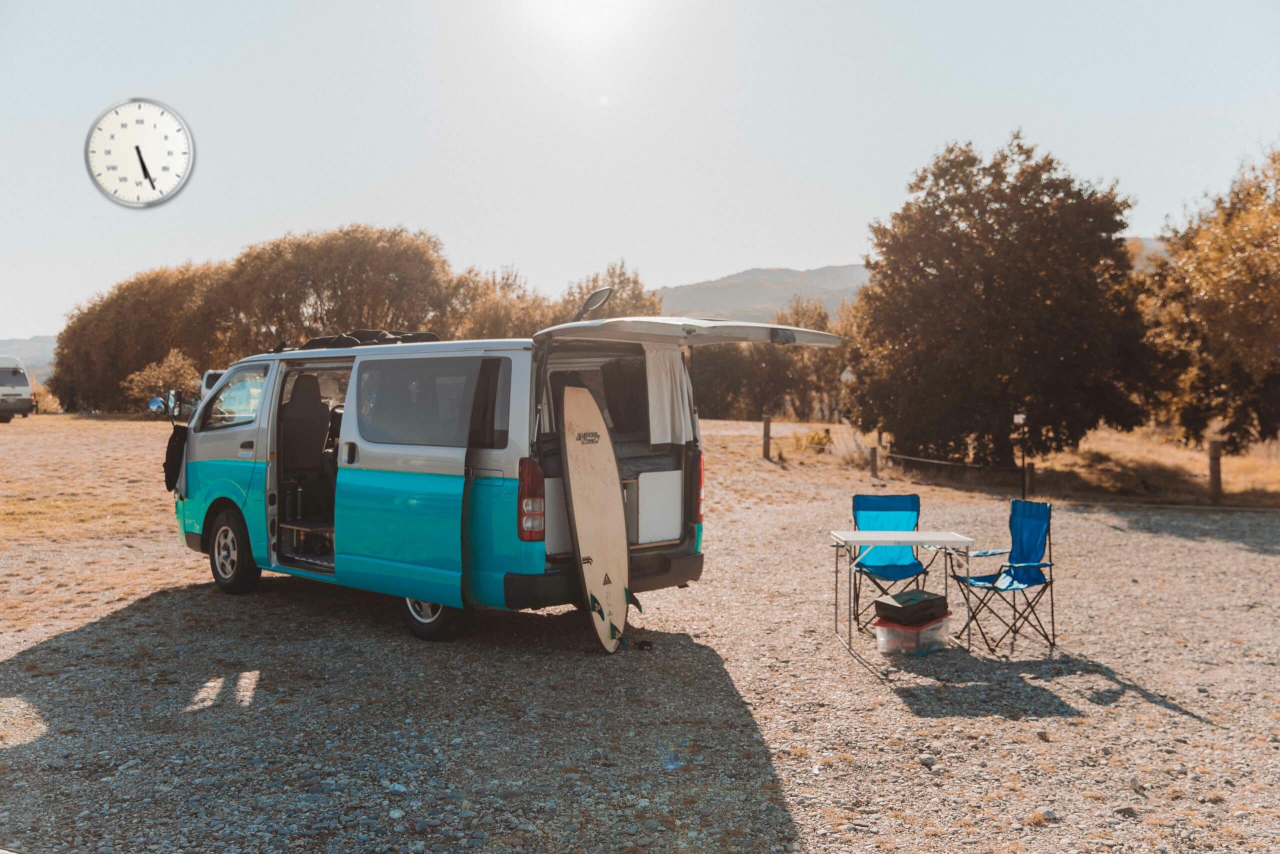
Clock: 5 h 26 min
